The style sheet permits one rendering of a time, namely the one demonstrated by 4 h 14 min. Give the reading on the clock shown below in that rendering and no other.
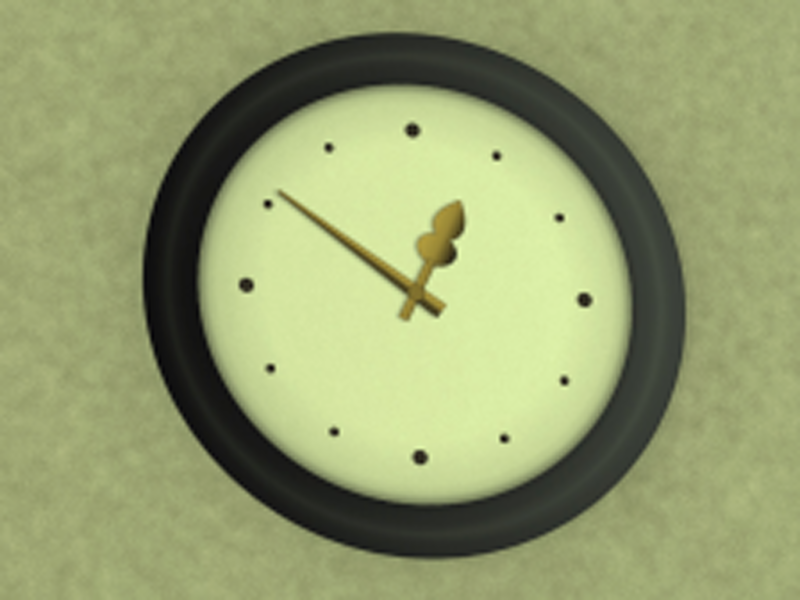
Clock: 12 h 51 min
